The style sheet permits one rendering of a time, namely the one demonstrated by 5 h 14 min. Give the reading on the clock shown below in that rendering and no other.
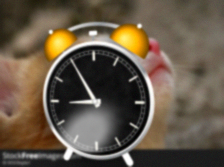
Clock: 8 h 55 min
